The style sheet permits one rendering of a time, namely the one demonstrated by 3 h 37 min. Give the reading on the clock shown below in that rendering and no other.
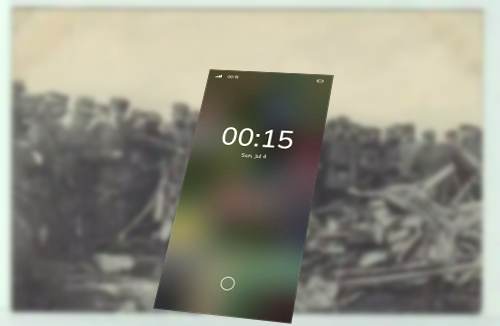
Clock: 0 h 15 min
